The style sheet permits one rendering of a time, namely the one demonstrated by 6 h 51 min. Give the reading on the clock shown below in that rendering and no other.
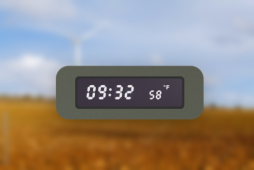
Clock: 9 h 32 min
